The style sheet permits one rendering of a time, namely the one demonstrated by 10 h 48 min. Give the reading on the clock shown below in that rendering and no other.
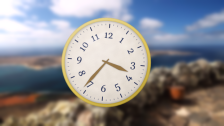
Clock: 3 h 36 min
